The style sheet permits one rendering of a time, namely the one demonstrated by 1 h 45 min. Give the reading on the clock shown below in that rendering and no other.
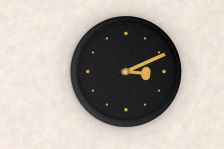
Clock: 3 h 11 min
